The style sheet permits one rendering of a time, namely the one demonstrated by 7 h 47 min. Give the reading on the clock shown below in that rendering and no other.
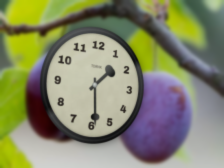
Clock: 1 h 29 min
